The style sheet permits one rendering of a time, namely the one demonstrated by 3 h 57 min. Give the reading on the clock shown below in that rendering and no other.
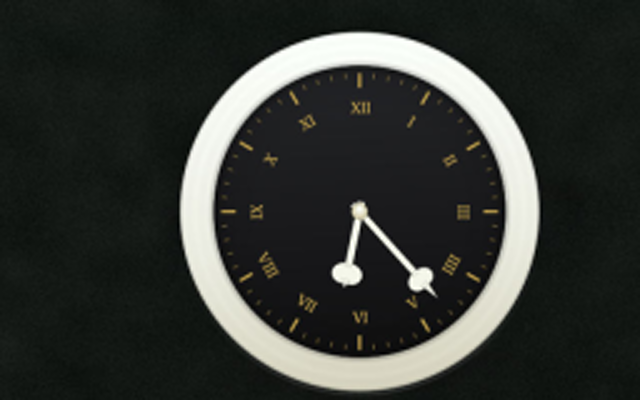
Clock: 6 h 23 min
